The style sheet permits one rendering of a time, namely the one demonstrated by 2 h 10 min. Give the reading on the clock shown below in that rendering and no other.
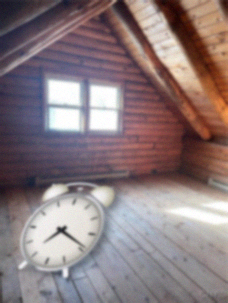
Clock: 7 h 19 min
